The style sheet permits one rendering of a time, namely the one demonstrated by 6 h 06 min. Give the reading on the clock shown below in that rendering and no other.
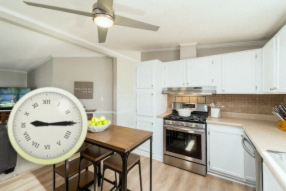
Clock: 9 h 15 min
